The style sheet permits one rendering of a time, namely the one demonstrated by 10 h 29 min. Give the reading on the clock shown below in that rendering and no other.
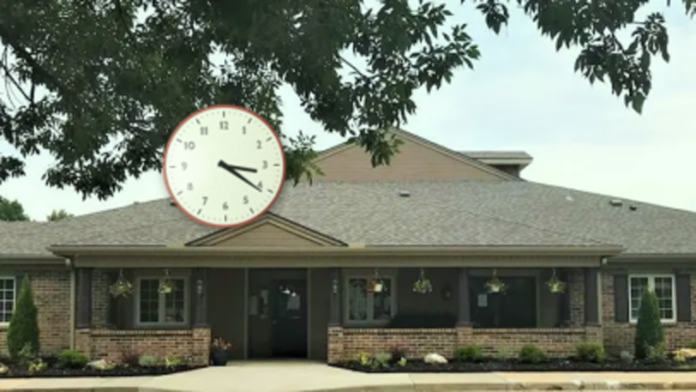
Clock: 3 h 21 min
